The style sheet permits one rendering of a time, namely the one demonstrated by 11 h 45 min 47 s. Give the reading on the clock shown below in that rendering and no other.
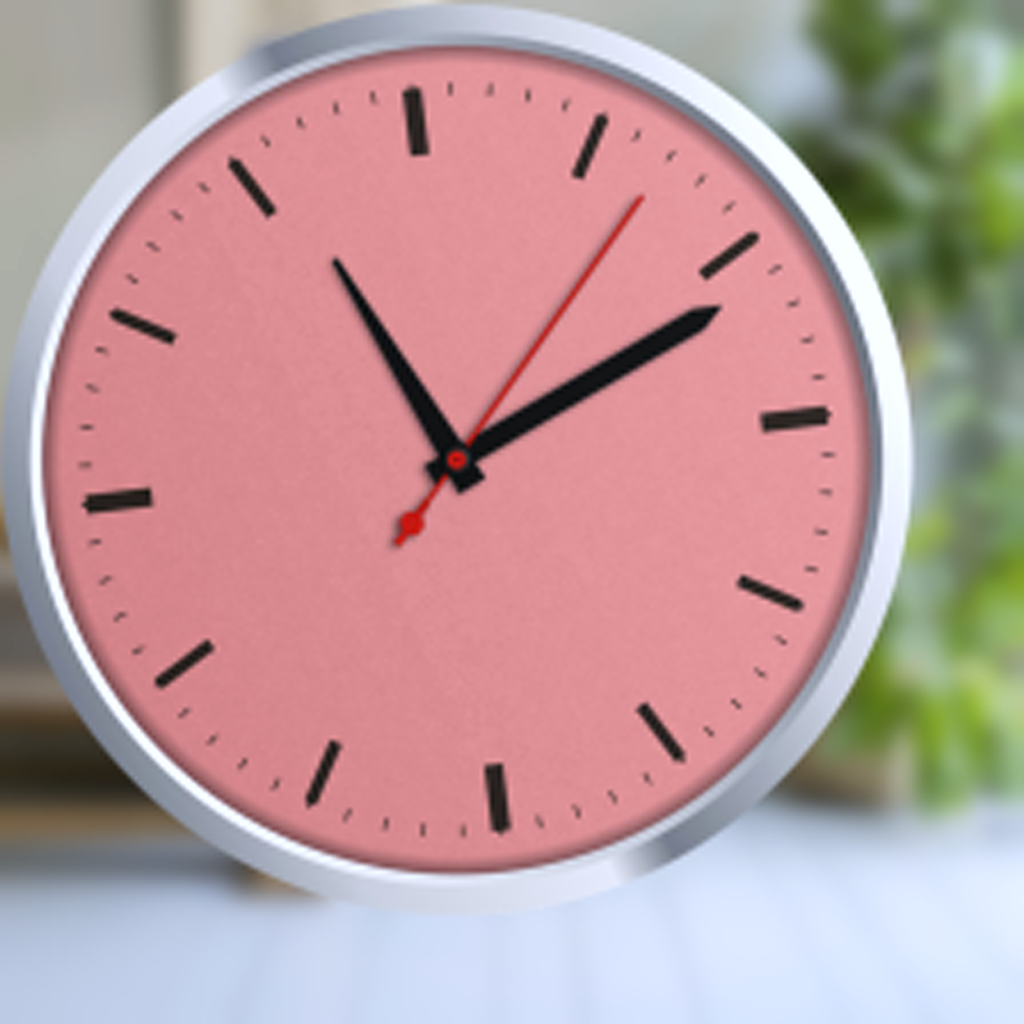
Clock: 11 h 11 min 07 s
